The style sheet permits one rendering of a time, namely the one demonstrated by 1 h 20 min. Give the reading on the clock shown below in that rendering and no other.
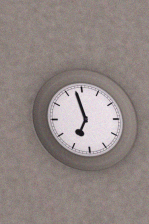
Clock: 6 h 58 min
